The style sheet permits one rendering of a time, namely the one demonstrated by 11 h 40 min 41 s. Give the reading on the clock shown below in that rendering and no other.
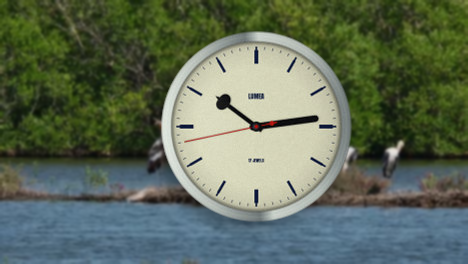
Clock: 10 h 13 min 43 s
